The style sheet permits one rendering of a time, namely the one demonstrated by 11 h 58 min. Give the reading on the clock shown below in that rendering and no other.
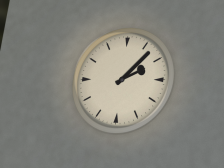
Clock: 2 h 07 min
